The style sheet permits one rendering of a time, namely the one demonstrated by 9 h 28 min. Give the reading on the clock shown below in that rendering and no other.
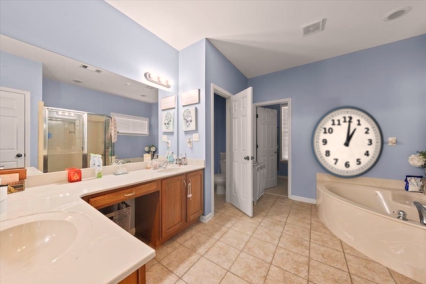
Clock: 1 h 01 min
